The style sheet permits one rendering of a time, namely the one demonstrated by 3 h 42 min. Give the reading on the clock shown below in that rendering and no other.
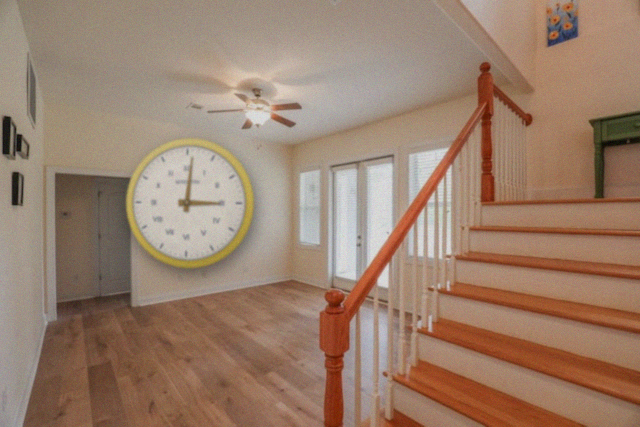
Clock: 3 h 01 min
